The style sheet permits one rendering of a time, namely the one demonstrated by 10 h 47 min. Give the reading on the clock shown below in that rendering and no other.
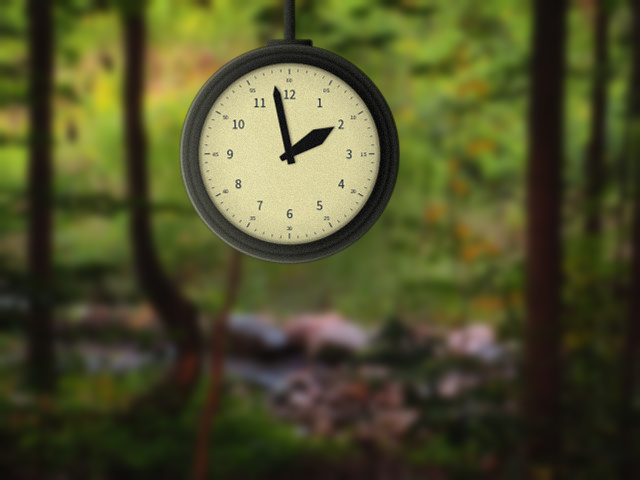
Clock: 1 h 58 min
